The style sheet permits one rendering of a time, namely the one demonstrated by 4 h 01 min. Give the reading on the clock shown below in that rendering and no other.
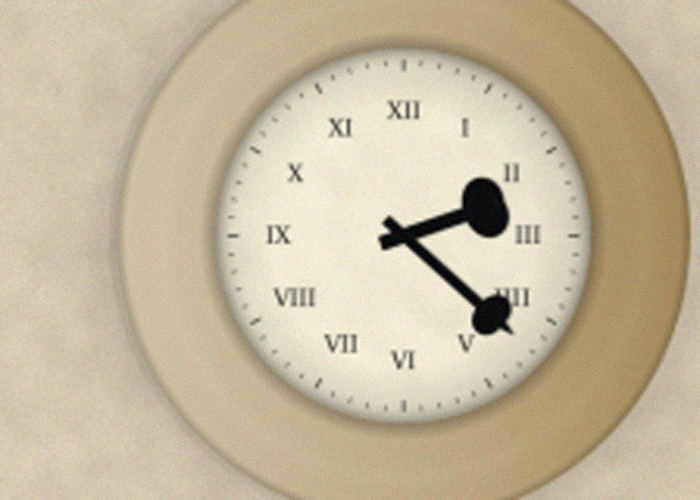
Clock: 2 h 22 min
